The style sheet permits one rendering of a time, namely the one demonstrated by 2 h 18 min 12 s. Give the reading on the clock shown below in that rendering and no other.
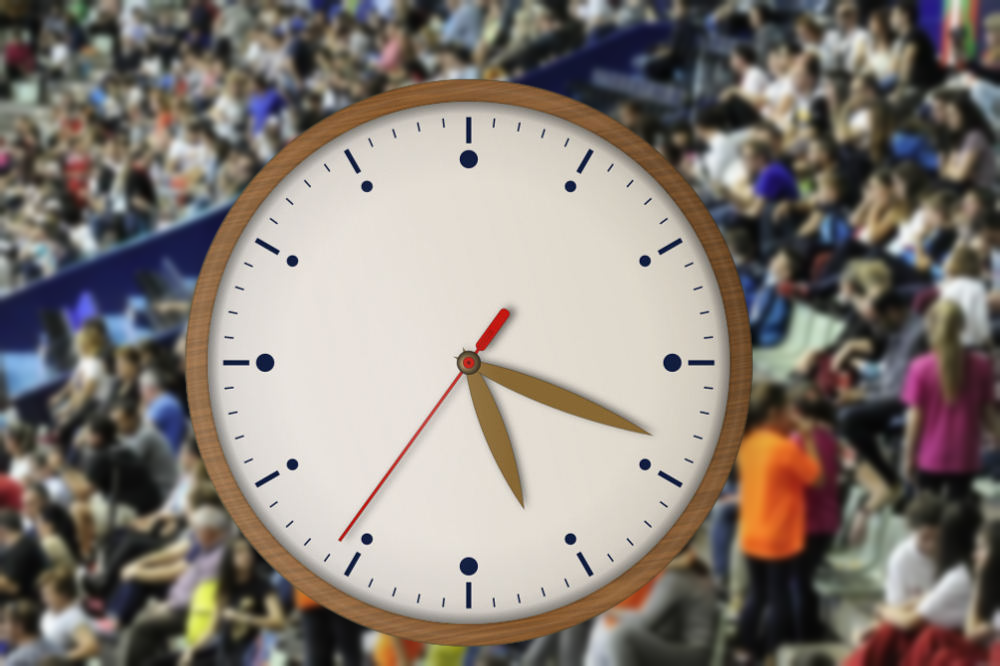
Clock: 5 h 18 min 36 s
